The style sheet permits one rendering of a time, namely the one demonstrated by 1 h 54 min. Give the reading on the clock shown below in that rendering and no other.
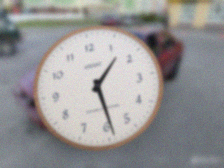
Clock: 1 h 29 min
